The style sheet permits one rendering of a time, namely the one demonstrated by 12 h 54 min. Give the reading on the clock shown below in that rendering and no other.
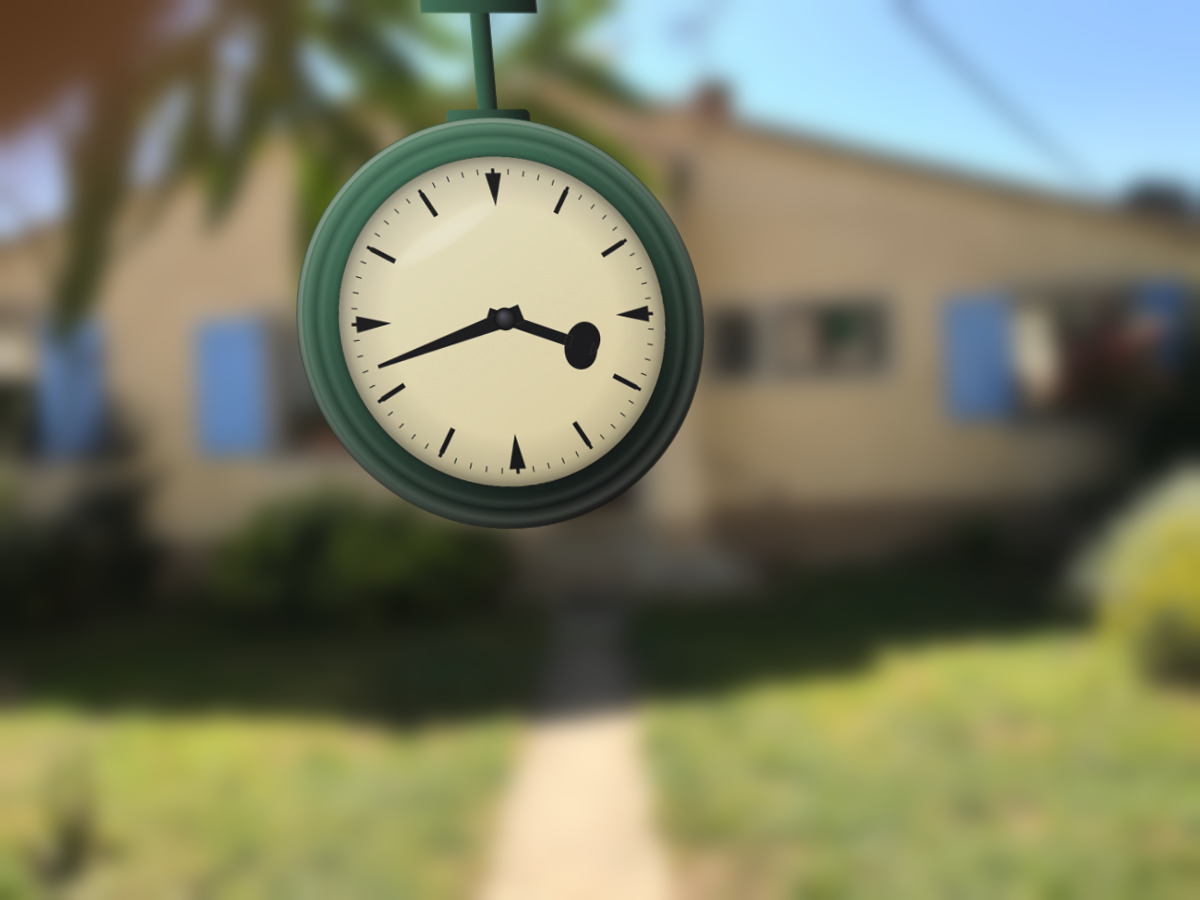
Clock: 3 h 42 min
